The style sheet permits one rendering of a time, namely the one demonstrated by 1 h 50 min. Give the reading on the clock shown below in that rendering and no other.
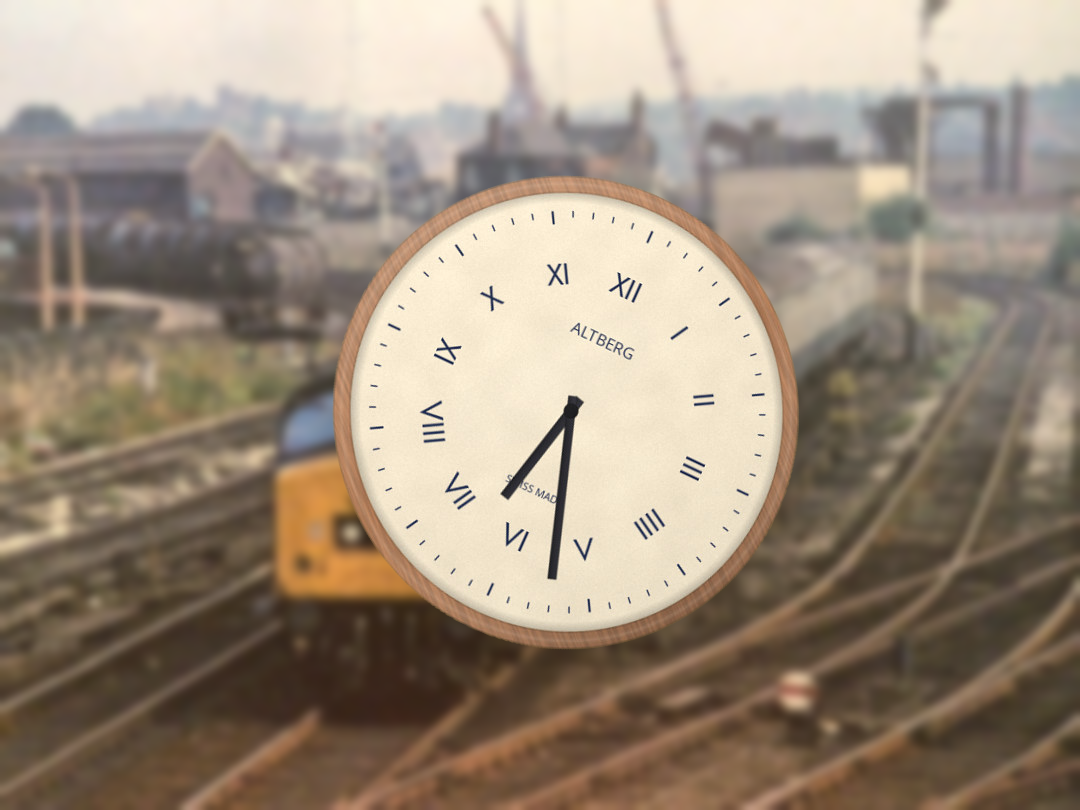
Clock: 6 h 27 min
